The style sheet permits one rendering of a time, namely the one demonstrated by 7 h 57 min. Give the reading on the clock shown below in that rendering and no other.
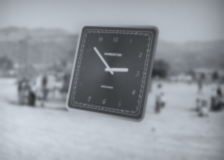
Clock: 2 h 52 min
